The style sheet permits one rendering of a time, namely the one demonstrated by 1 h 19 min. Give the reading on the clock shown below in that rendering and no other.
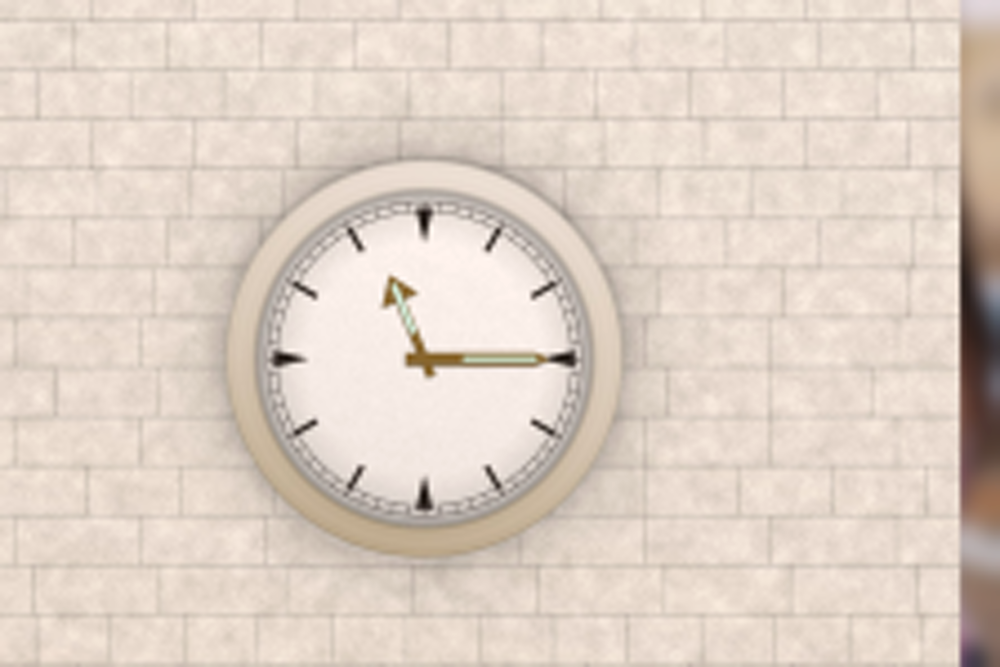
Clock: 11 h 15 min
